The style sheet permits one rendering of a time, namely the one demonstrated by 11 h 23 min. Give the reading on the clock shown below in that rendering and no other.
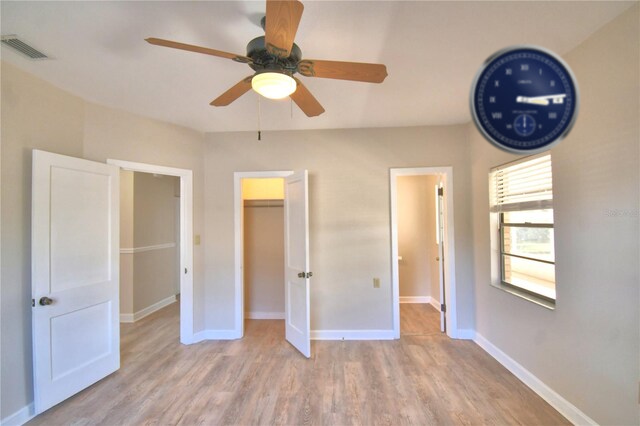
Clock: 3 h 14 min
